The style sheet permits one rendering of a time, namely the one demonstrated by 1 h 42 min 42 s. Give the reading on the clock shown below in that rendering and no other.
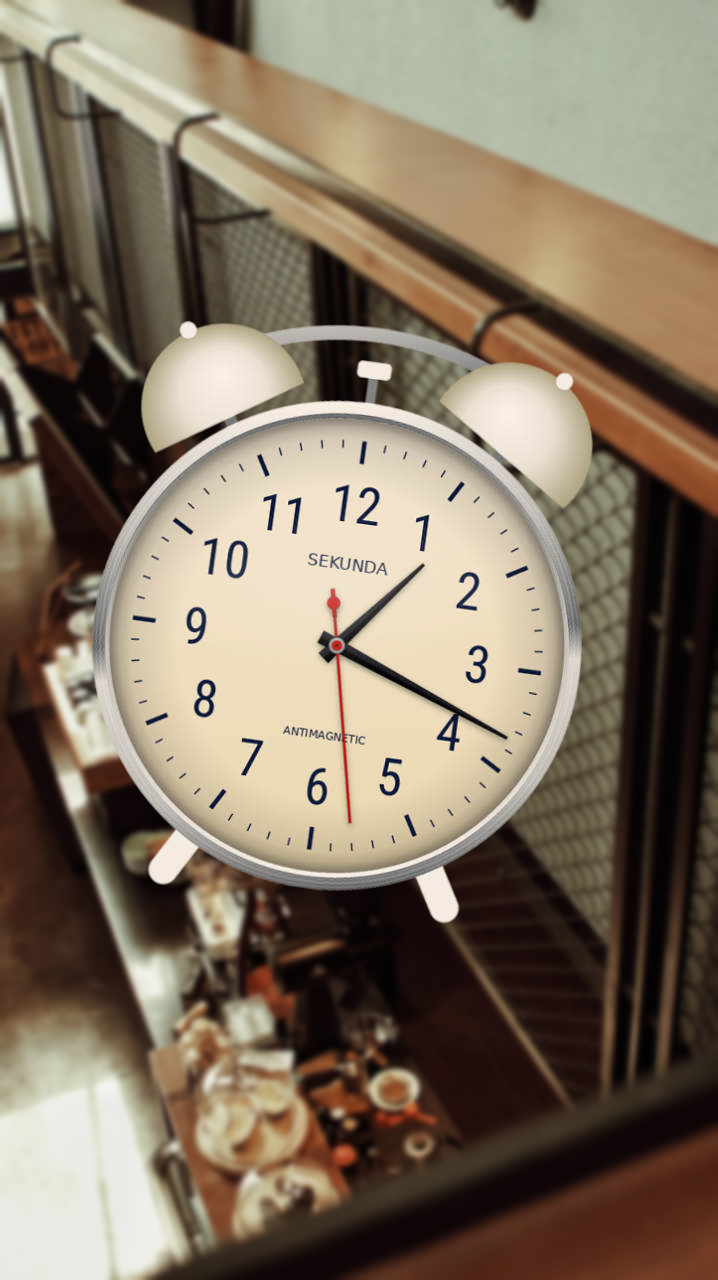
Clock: 1 h 18 min 28 s
